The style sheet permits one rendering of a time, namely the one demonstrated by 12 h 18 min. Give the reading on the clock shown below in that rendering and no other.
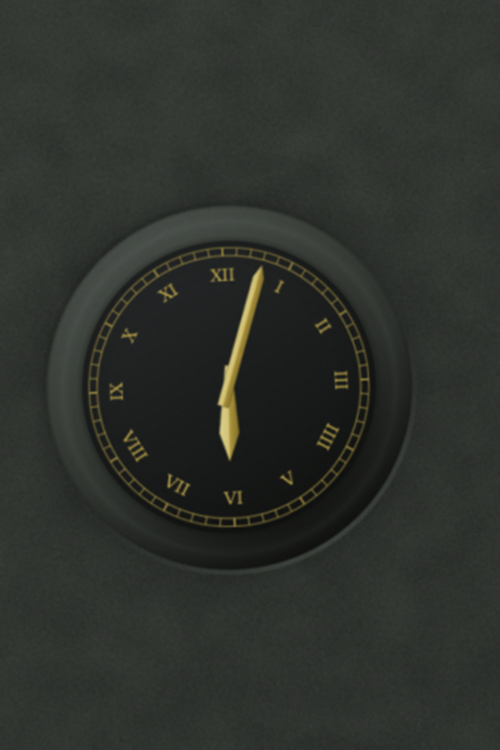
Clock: 6 h 03 min
